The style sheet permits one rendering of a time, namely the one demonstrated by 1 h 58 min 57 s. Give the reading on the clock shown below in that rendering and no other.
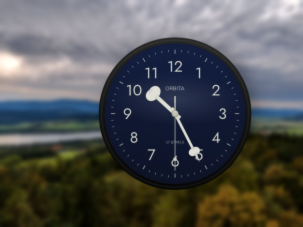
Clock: 10 h 25 min 30 s
